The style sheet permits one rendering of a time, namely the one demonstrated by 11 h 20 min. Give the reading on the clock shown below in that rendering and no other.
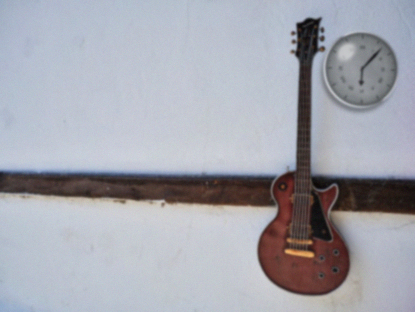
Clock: 6 h 07 min
